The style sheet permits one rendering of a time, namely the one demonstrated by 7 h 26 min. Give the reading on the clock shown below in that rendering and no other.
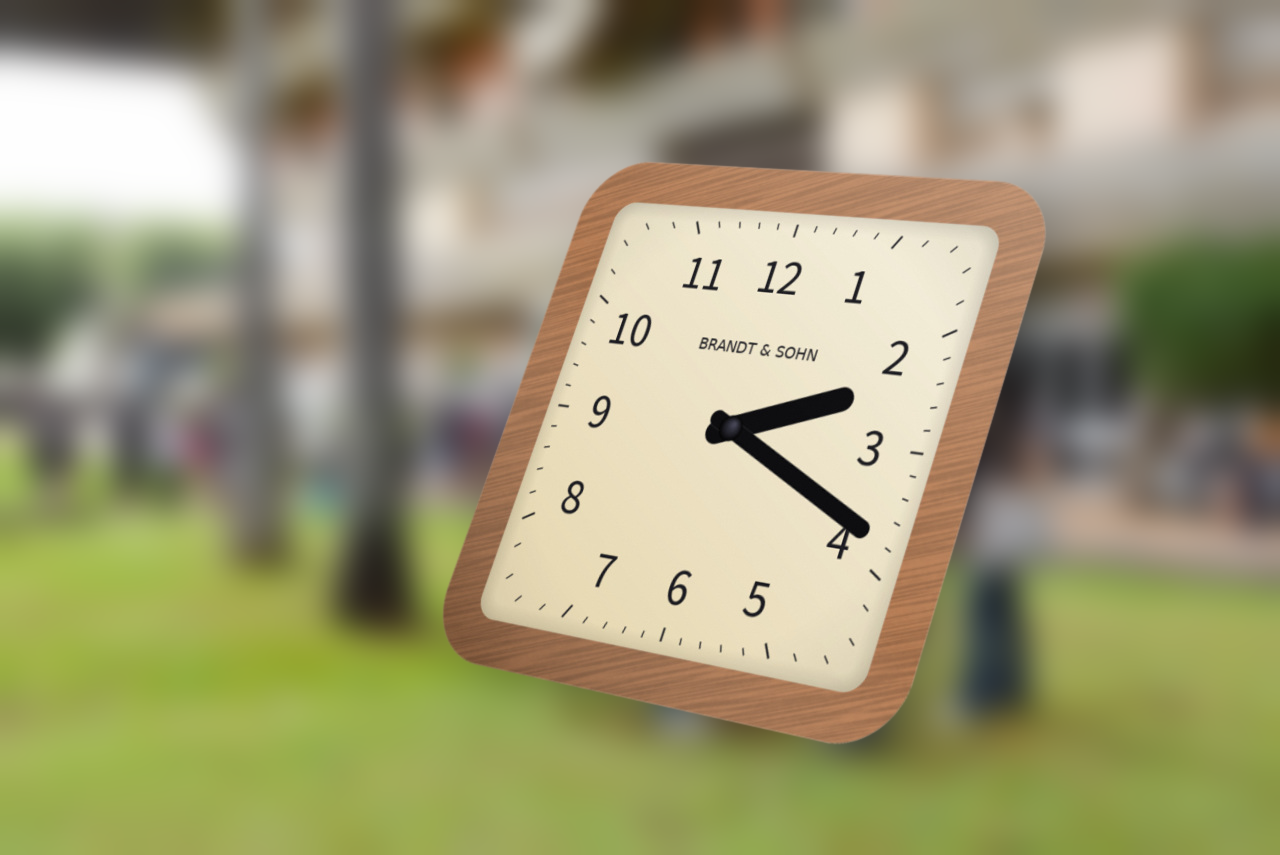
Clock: 2 h 19 min
